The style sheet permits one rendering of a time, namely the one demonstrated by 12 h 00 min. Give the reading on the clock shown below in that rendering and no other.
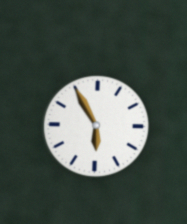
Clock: 5 h 55 min
